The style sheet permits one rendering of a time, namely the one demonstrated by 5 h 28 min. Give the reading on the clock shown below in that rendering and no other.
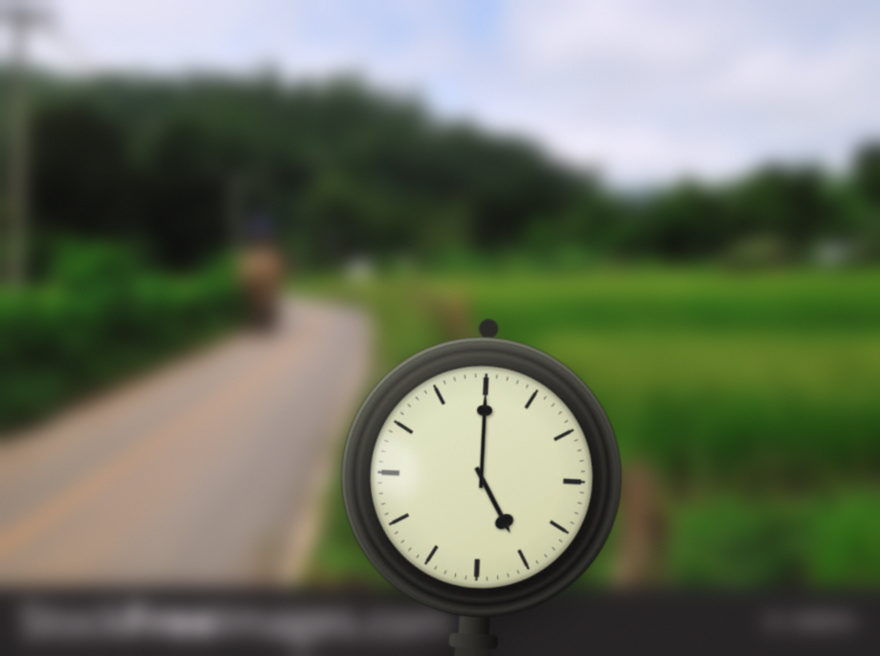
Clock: 5 h 00 min
